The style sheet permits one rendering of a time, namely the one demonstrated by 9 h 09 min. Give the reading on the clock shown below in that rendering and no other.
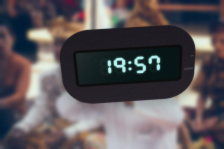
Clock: 19 h 57 min
